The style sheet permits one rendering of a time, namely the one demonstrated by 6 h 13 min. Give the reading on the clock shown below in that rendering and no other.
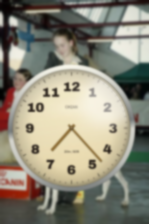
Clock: 7 h 23 min
